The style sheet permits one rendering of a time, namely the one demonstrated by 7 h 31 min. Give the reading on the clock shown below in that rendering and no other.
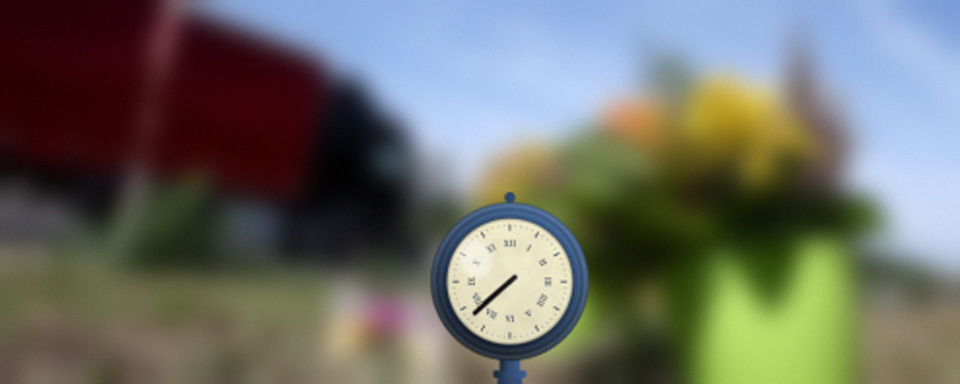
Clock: 7 h 38 min
